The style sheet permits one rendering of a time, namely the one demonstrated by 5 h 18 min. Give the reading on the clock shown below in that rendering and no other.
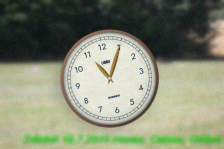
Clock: 11 h 05 min
